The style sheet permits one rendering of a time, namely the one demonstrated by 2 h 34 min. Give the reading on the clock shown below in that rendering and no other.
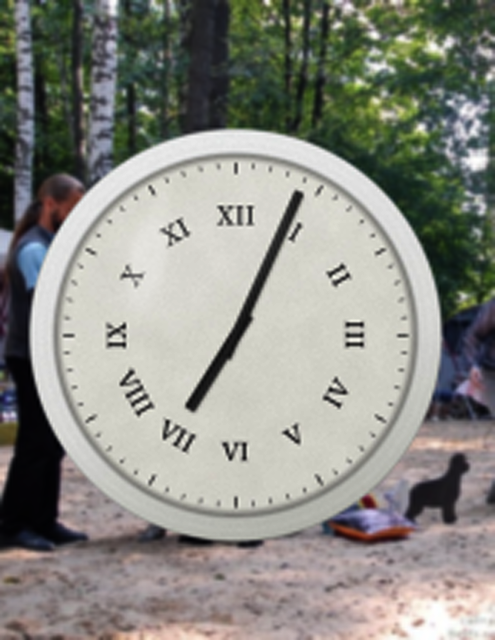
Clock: 7 h 04 min
